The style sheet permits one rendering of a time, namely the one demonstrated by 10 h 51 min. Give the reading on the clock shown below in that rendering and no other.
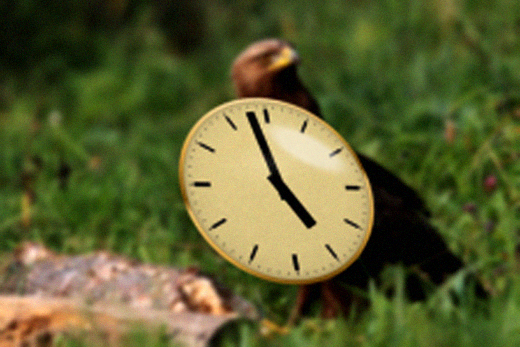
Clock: 4 h 58 min
